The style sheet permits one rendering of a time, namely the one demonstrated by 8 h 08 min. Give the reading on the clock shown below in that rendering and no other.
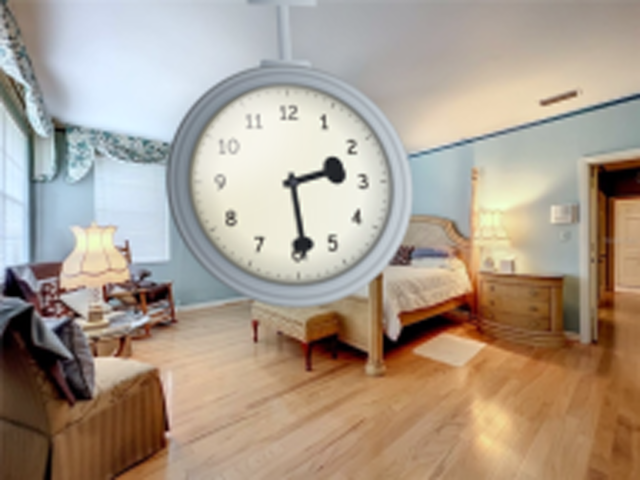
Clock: 2 h 29 min
